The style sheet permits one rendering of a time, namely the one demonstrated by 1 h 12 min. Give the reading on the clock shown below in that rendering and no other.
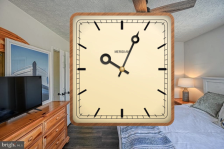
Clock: 10 h 04 min
